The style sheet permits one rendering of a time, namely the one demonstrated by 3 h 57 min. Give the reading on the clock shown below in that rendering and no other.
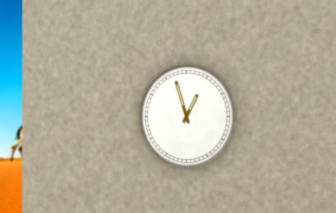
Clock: 12 h 57 min
